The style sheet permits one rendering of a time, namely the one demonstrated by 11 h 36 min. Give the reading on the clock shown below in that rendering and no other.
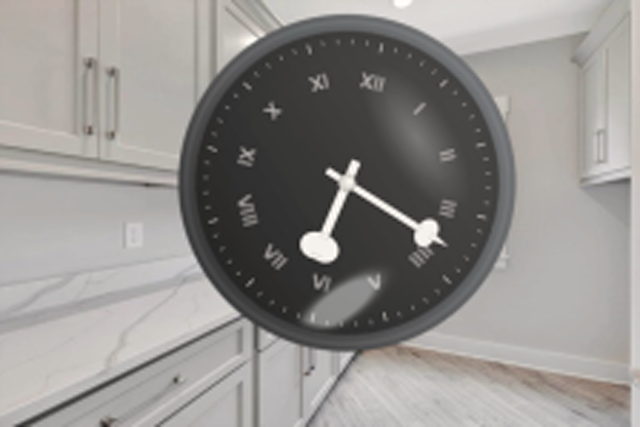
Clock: 6 h 18 min
